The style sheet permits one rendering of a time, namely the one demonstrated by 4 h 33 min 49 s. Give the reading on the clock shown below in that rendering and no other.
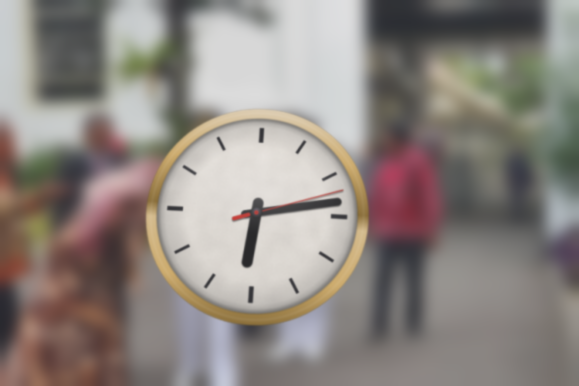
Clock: 6 h 13 min 12 s
